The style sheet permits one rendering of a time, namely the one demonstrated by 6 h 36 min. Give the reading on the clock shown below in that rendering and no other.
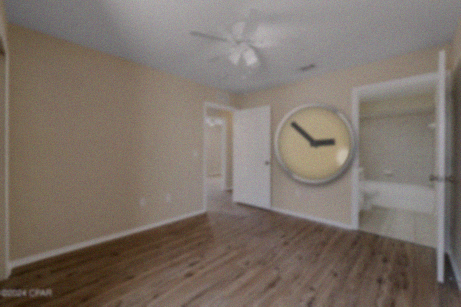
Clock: 2 h 52 min
